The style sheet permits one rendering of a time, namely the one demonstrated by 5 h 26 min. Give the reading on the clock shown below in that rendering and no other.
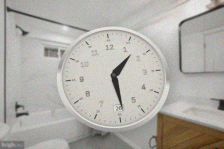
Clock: 1 h 29 min
